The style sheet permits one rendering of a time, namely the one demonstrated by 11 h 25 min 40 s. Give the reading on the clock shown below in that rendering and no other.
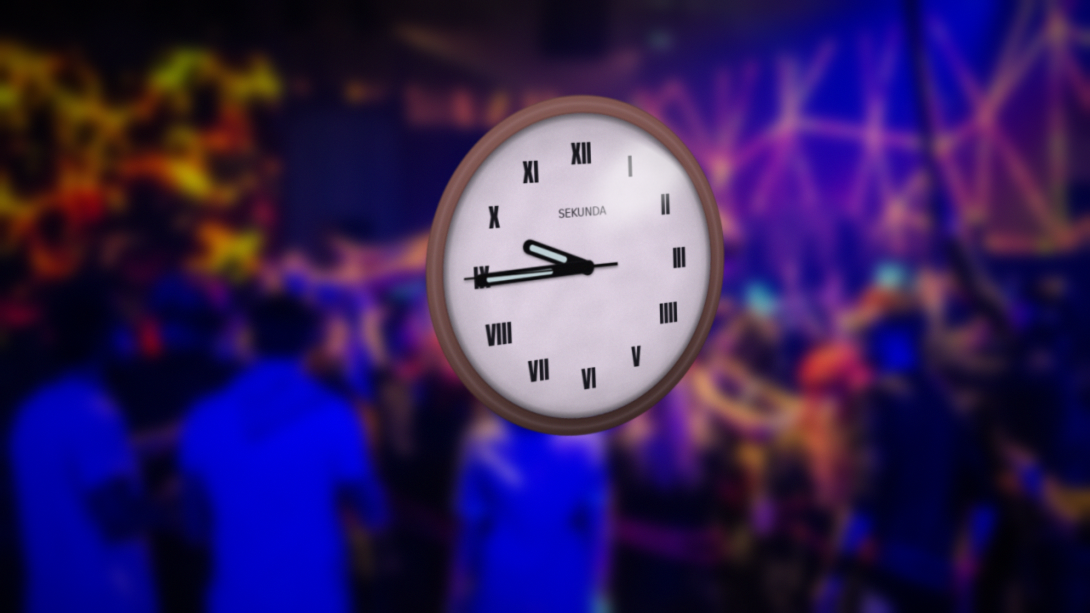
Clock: 9 h 44 min 45 s
